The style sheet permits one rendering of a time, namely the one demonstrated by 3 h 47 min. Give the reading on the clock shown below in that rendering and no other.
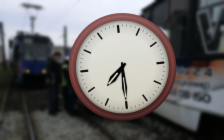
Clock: 7 h 30 min
